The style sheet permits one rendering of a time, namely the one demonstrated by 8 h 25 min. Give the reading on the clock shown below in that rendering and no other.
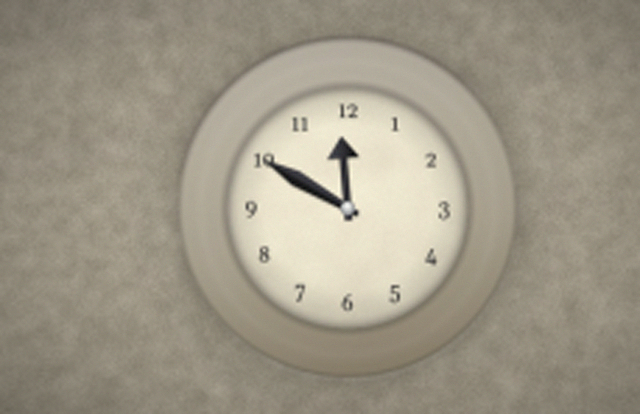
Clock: 11 h 50 min
